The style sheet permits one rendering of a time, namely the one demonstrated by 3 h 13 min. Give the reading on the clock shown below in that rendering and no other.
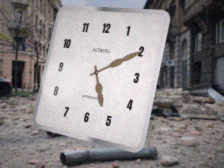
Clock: 5 h 10 min
